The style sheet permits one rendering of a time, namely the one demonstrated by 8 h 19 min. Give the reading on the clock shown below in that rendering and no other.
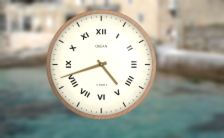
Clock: 4 h 42 min
